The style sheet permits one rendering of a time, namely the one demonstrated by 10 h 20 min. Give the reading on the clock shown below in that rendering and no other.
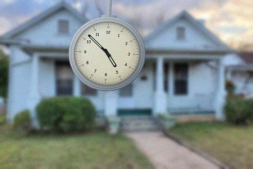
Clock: 4 h 52 min
